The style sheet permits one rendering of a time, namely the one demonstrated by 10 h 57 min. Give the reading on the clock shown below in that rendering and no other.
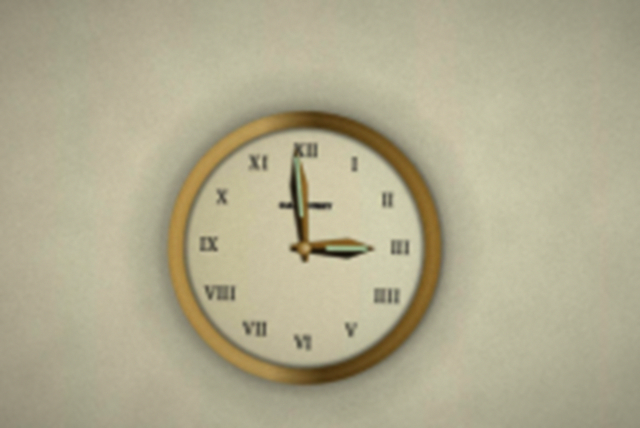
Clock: 2 h 59 min
